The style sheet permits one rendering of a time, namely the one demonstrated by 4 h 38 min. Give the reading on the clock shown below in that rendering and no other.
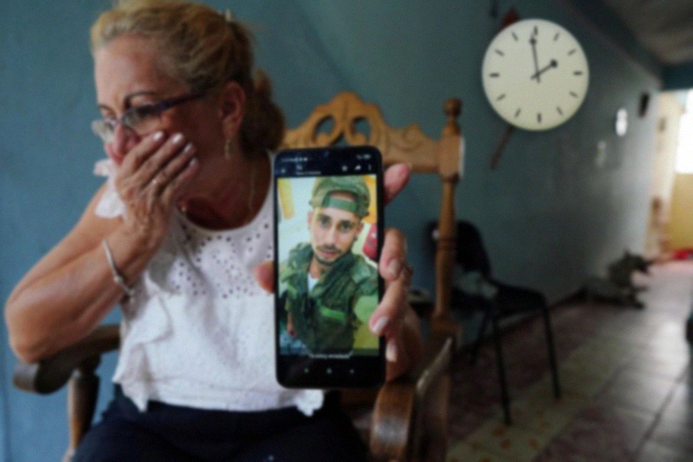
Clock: 1 h 59 min
